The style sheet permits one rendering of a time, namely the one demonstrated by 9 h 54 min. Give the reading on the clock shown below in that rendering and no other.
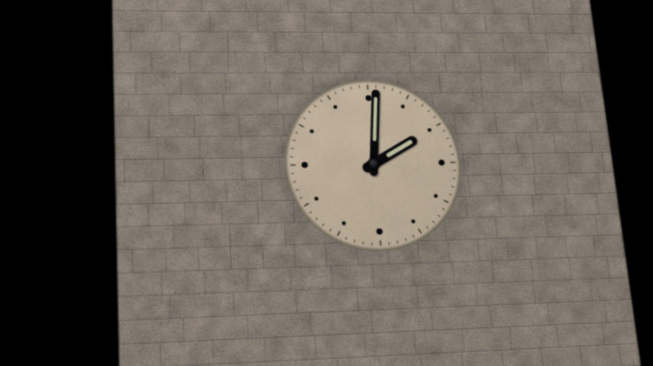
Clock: 2 h 01 min
